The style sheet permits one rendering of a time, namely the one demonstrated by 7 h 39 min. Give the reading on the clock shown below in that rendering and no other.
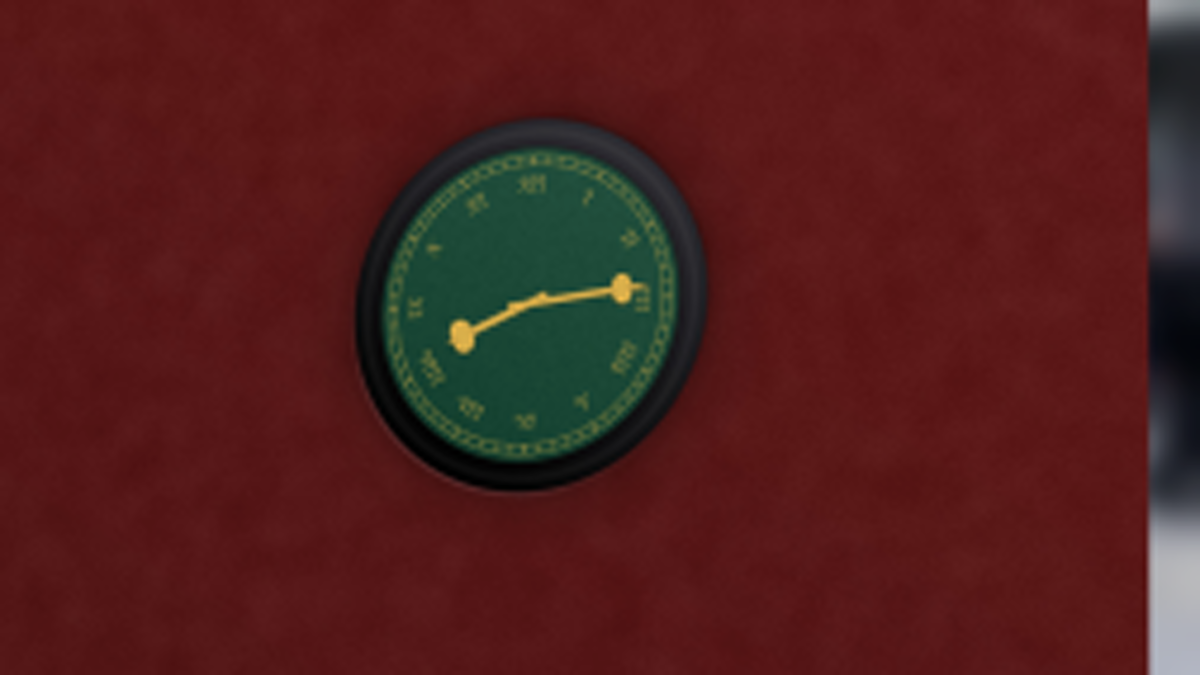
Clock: 8 h 14 min
